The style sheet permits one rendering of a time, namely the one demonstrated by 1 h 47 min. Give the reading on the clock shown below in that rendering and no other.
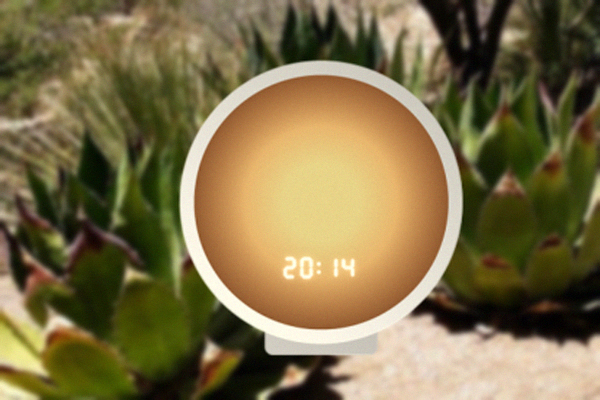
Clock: 20 h 14 min
